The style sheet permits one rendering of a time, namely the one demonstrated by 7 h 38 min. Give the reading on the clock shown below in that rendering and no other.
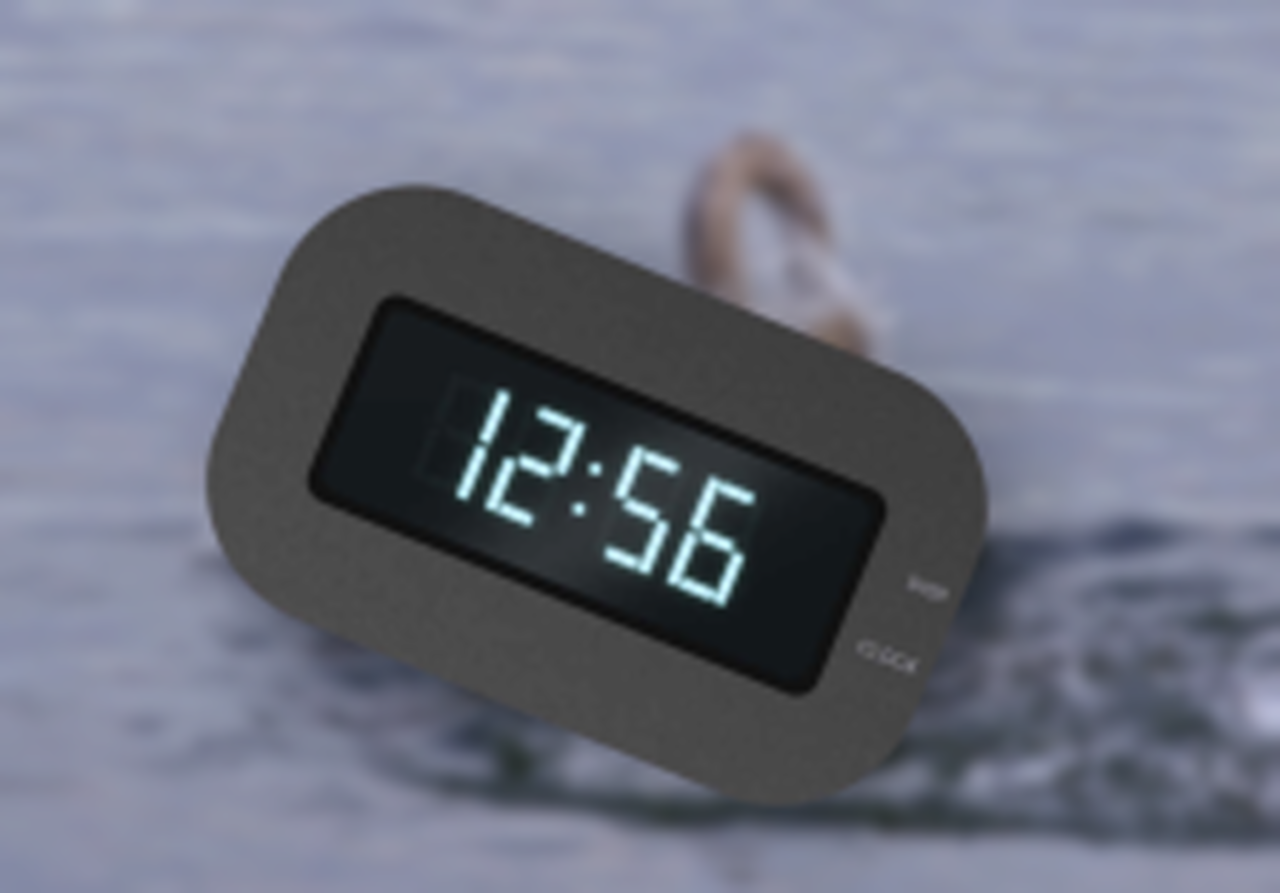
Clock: 12 h 56 min
